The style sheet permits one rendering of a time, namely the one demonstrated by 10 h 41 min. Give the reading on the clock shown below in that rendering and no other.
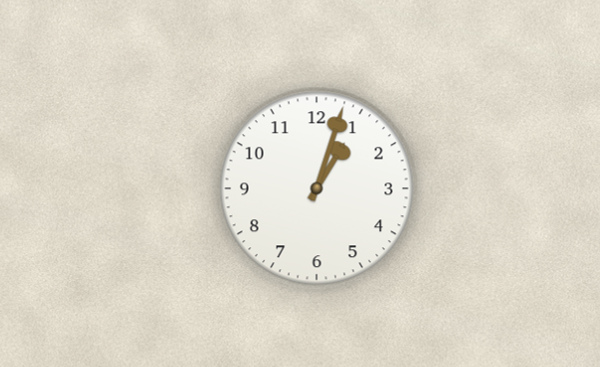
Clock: 1 h 03 min
